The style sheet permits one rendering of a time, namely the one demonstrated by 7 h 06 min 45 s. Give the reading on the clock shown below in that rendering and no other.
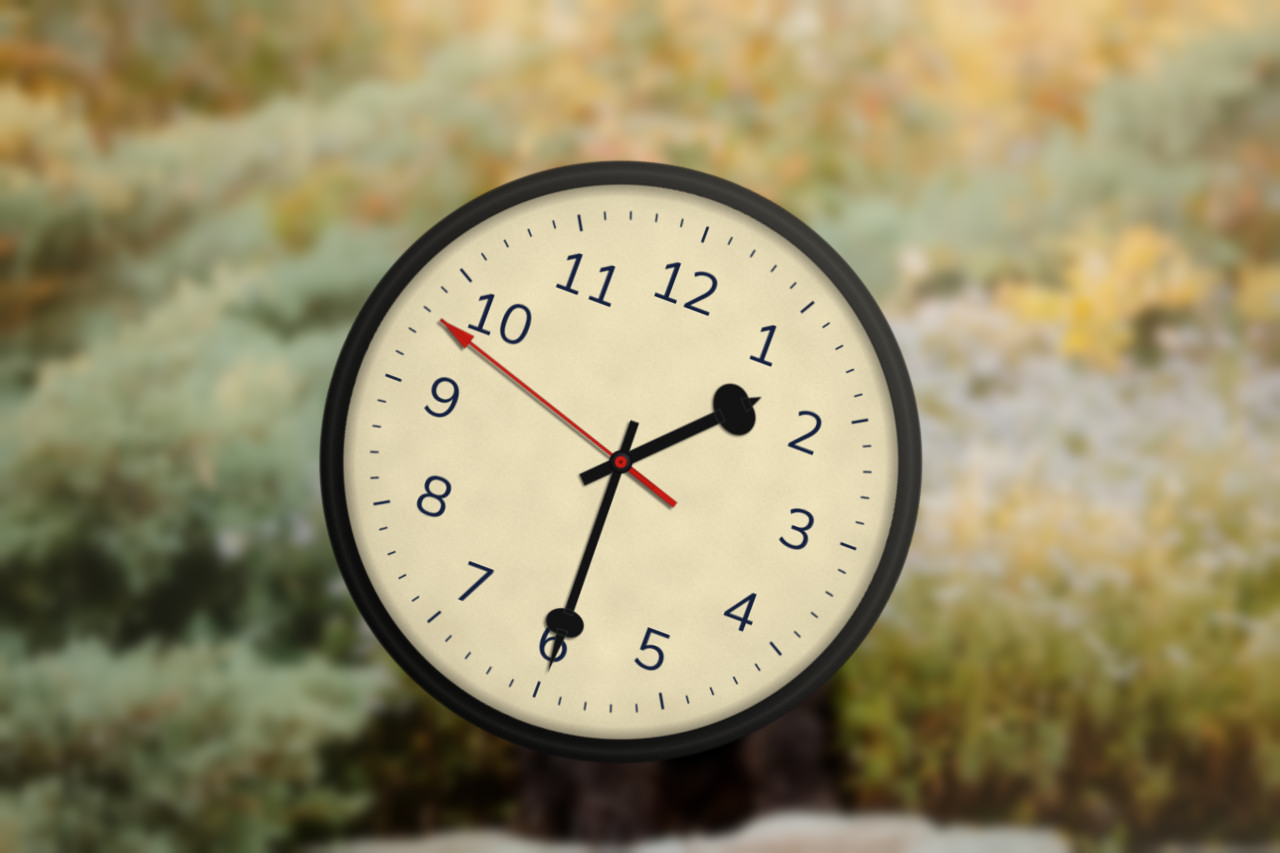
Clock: 1 h 29 min 48 s
